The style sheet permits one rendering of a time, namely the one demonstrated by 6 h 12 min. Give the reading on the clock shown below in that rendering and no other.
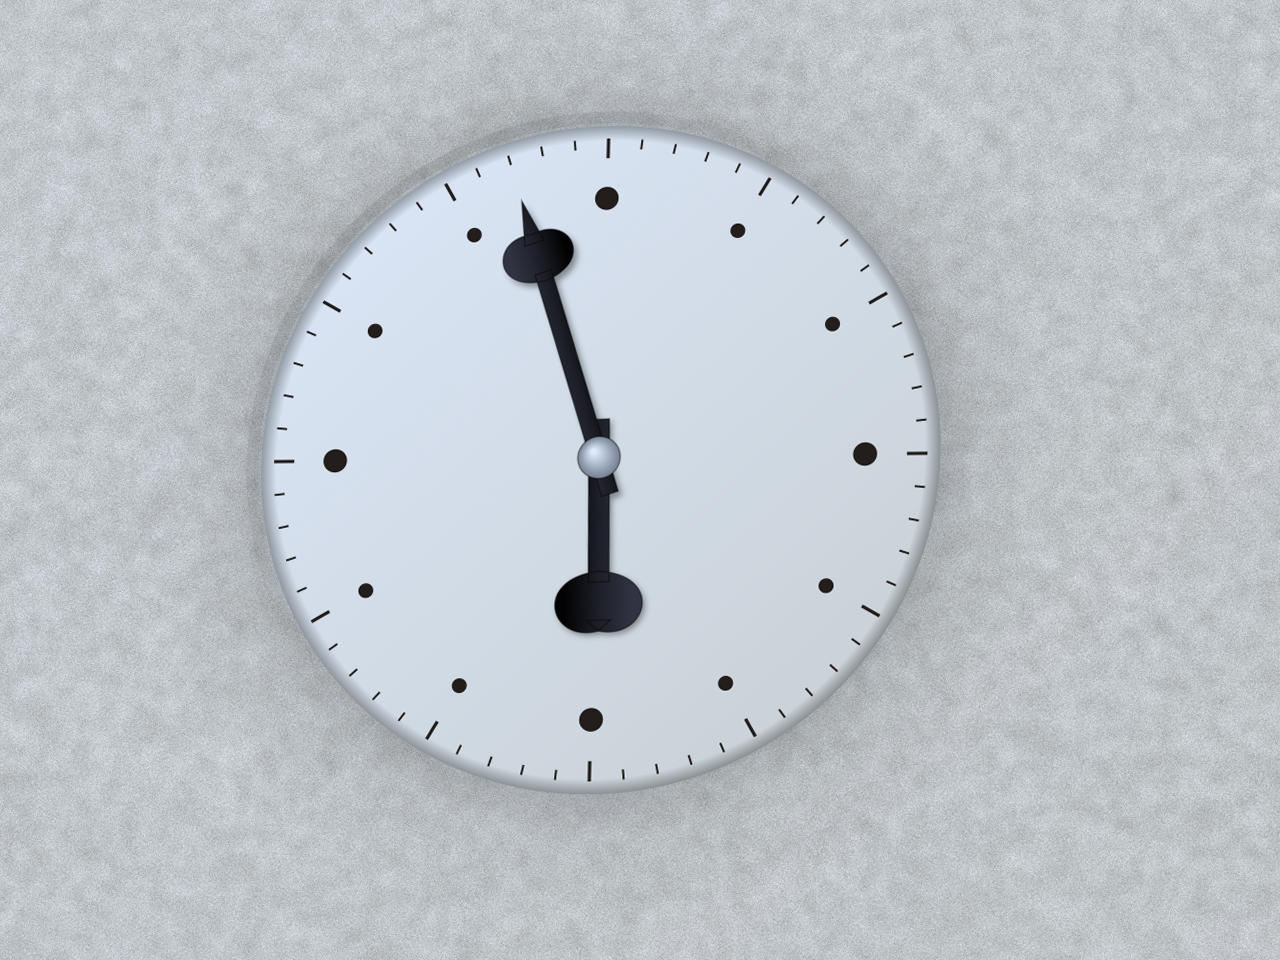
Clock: 5 h 57 min
